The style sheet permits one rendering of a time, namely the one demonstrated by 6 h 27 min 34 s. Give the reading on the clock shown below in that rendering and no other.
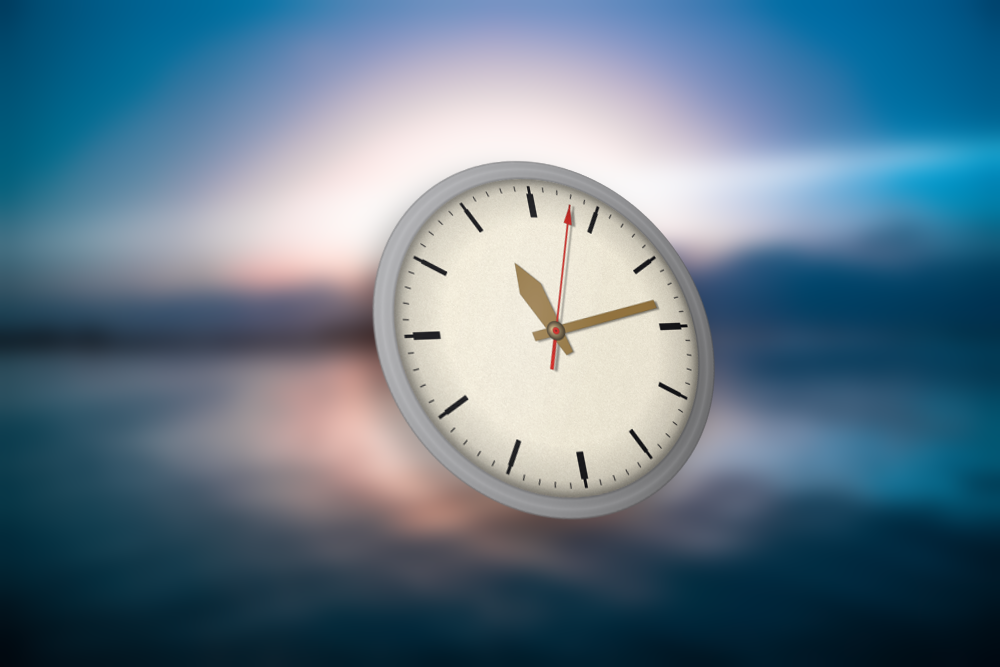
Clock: 11 h 13 min 03 s
